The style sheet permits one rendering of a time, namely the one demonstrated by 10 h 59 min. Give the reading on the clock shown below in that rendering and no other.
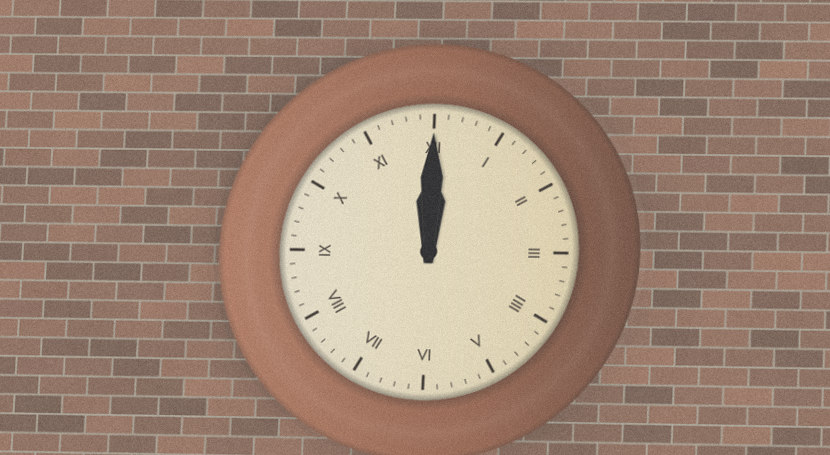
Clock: 12 h 00 min
